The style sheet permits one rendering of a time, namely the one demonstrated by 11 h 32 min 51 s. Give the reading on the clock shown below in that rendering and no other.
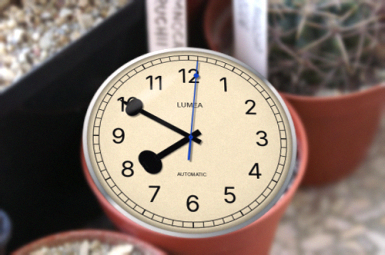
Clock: 7 h 50 min 01 s
